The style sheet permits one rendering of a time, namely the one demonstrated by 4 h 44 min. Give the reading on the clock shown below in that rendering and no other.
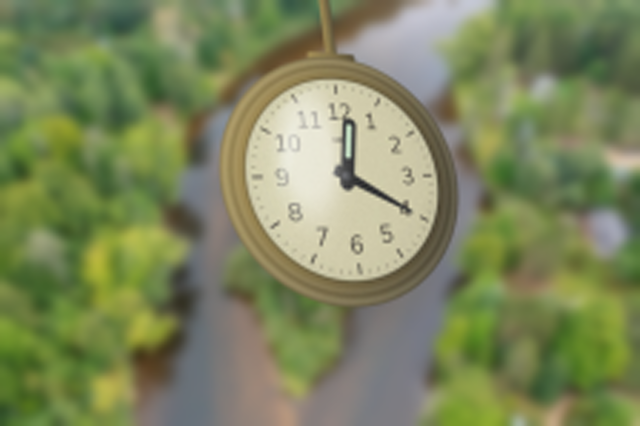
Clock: 12 h 20 min
